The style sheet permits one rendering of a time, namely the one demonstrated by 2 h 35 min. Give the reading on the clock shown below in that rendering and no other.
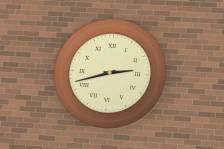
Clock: 2 h 42 min
